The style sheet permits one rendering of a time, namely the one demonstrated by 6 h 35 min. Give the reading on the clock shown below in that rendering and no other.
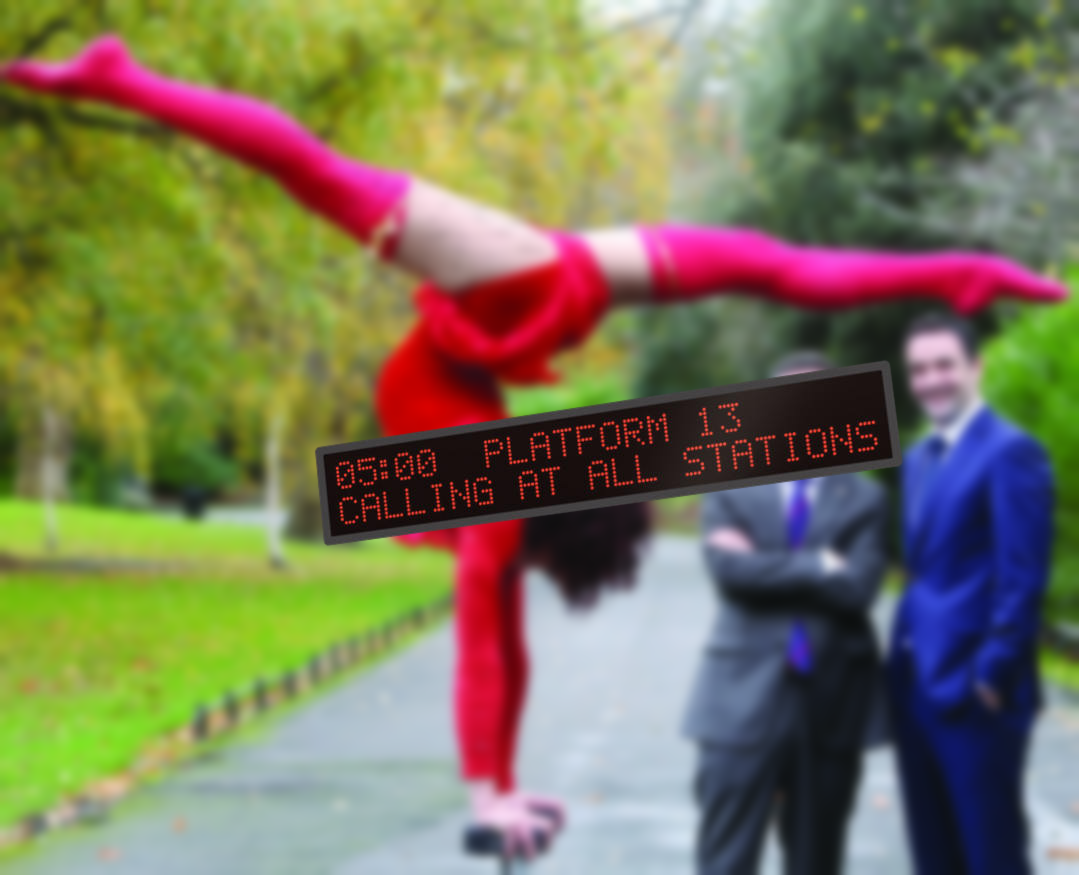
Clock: 5 h 00 min
